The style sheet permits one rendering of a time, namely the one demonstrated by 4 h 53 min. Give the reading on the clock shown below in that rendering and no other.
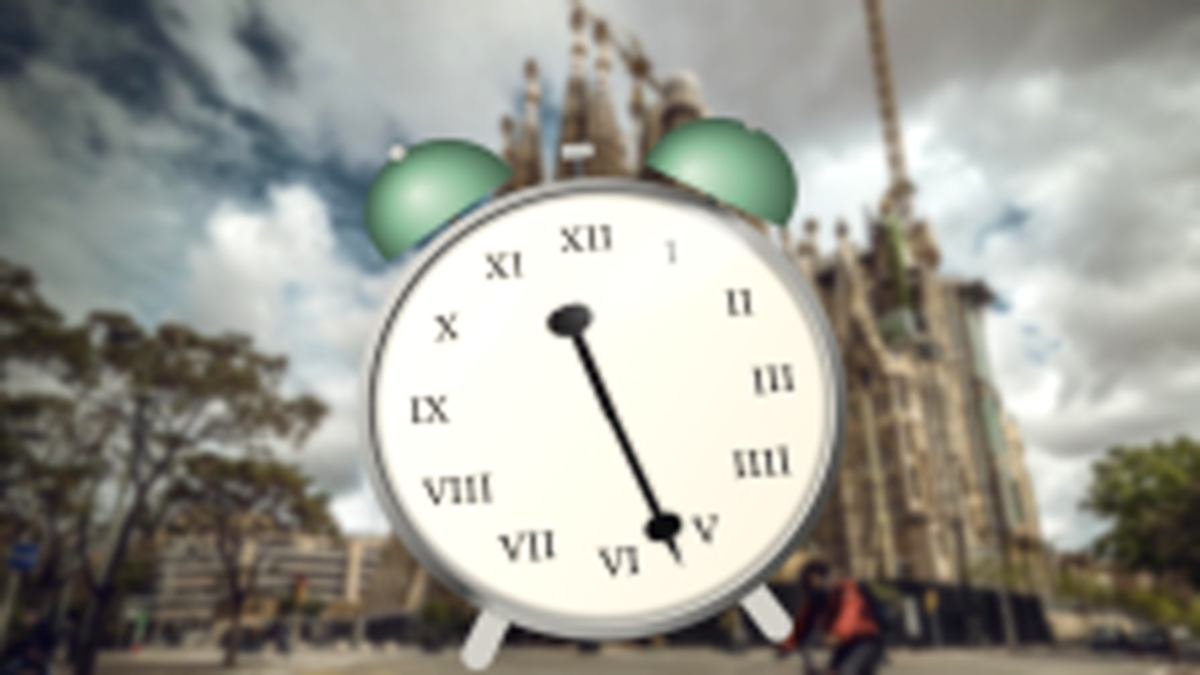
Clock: 11 h 27 min
